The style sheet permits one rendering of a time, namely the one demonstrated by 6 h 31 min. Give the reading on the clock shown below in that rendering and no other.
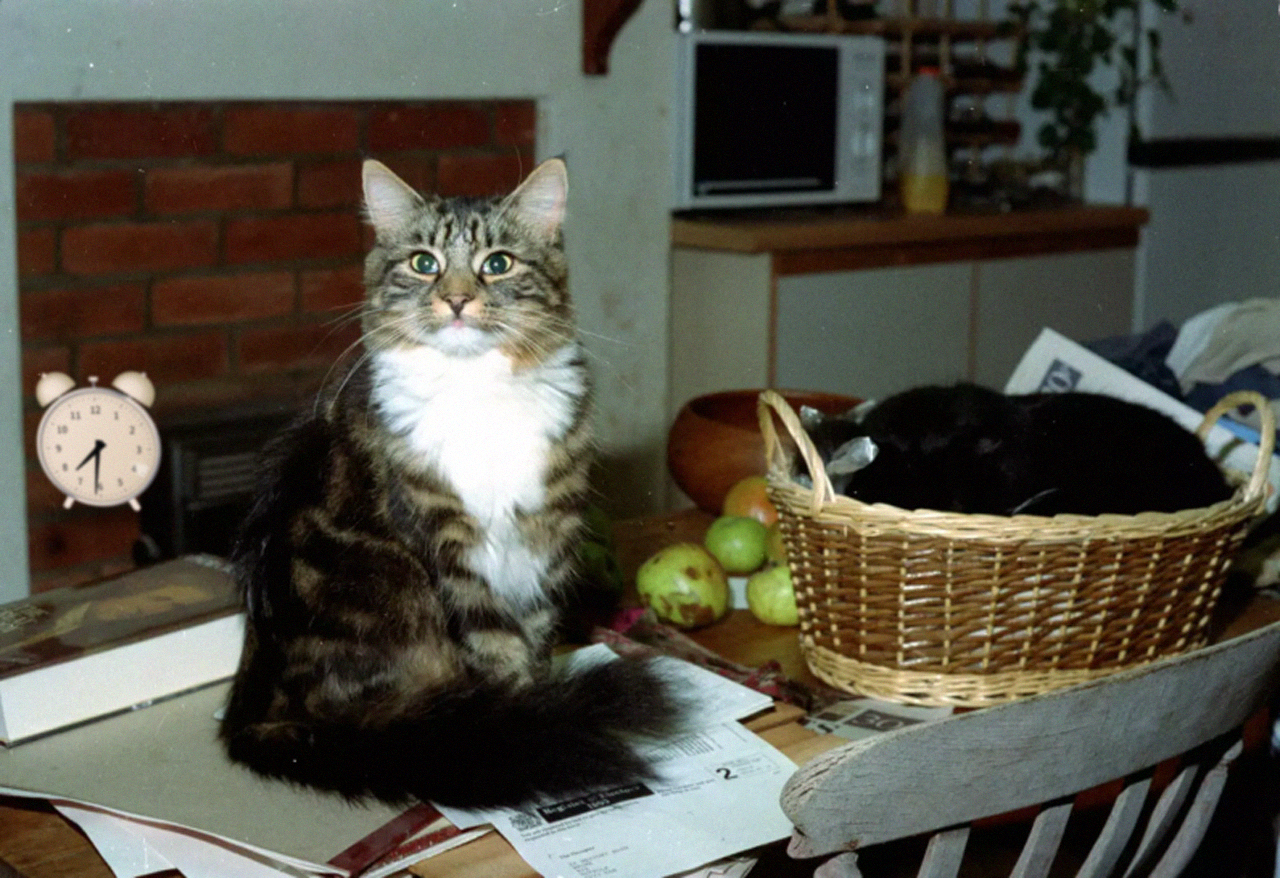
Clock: 7 h 31 min
